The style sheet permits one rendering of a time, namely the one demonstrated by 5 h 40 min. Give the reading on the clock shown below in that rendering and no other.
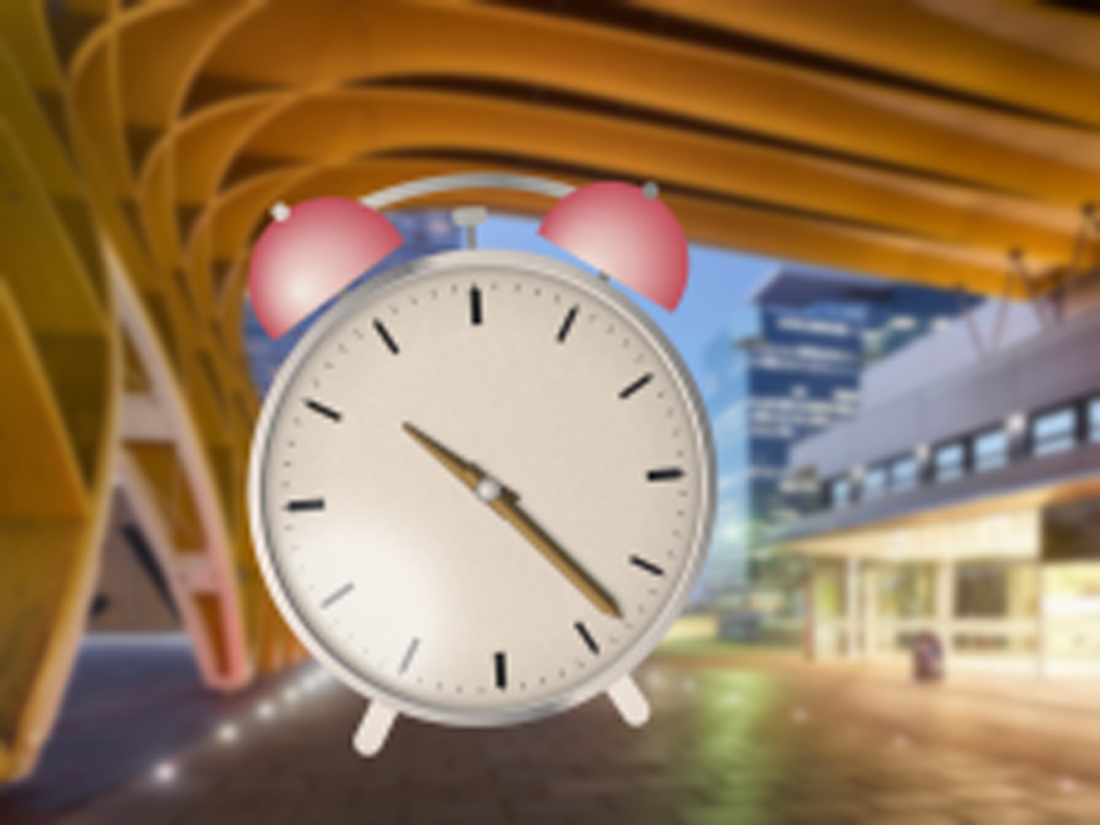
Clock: 10 h 23 min
